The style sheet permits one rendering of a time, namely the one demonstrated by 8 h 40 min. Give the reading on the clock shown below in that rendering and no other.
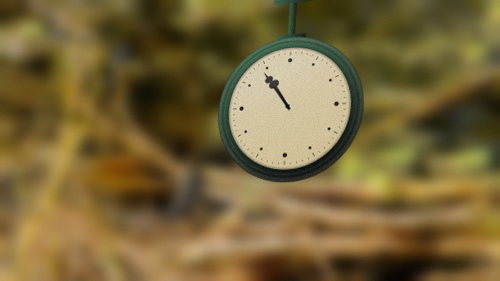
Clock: 10 h 54 min
